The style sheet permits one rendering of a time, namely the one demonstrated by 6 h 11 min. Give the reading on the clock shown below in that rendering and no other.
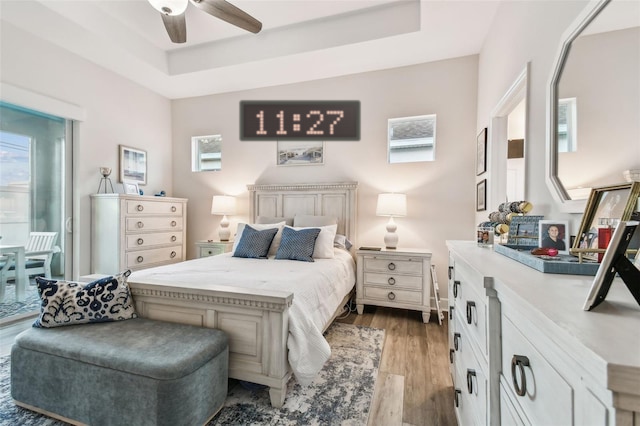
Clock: 11 h 27 min
